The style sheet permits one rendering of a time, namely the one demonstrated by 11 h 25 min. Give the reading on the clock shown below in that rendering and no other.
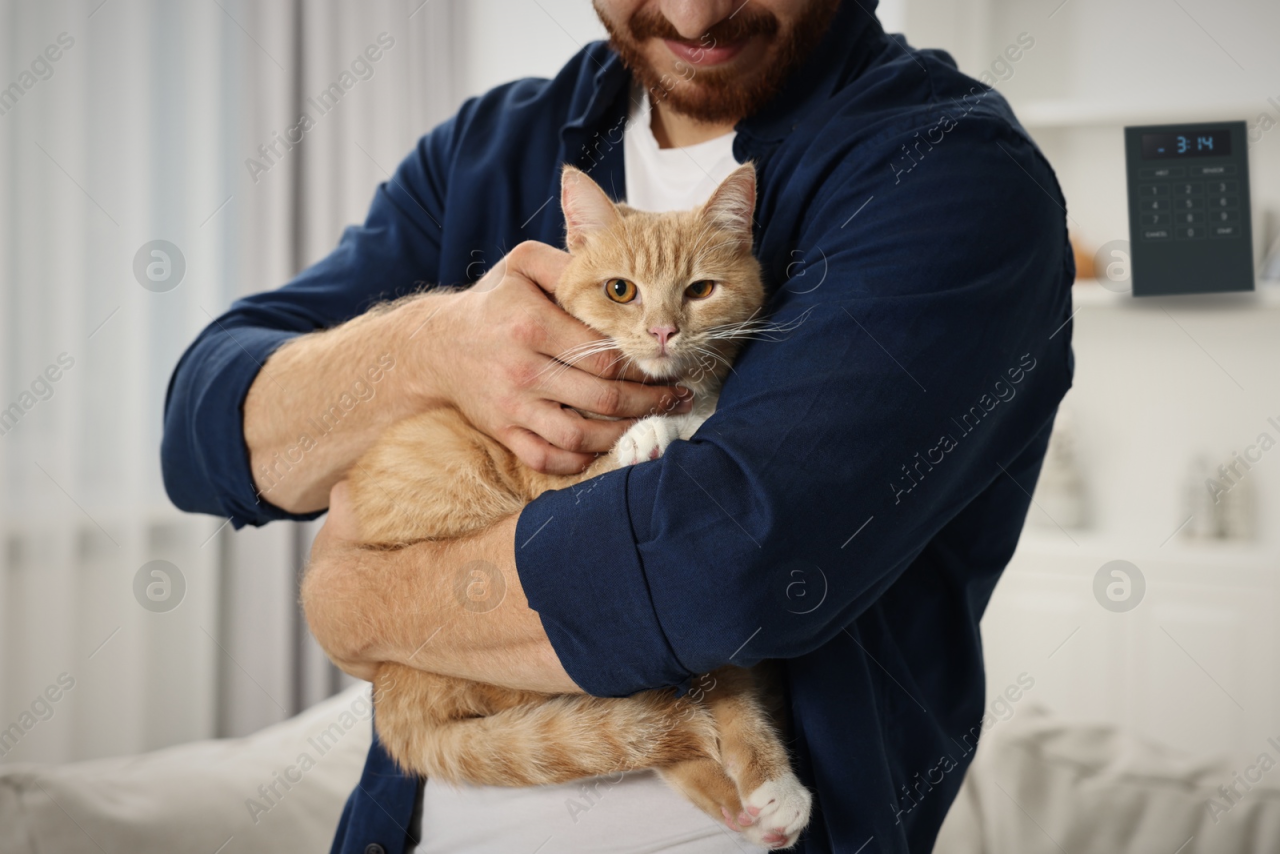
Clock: 3 h 14 min
